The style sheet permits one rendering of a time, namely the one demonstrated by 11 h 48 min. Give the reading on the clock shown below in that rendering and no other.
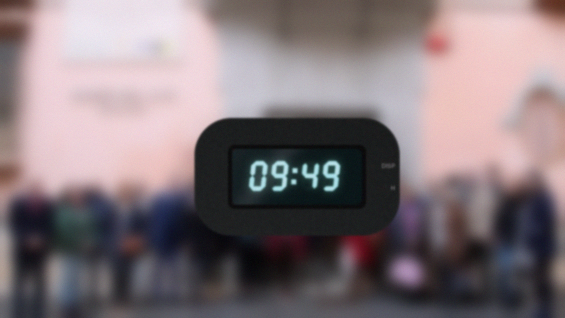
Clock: 9 h 49 min
